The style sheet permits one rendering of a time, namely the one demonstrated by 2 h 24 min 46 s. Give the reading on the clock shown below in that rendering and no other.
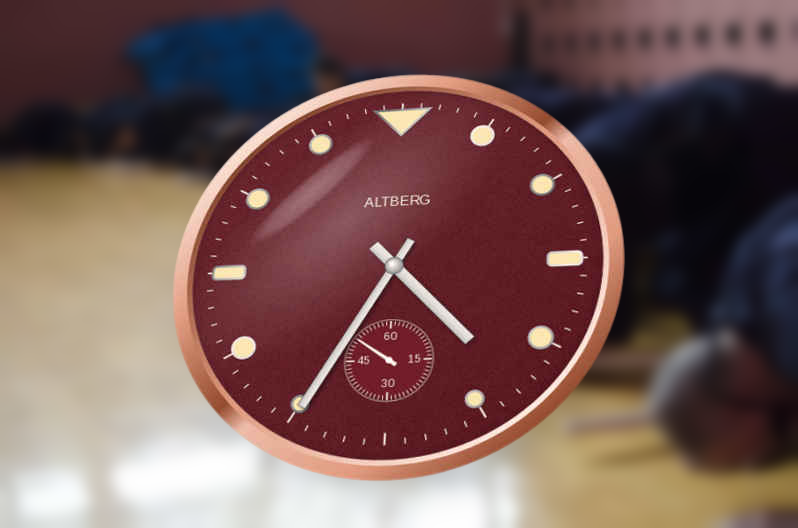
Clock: 4 h 34 min 51 s
